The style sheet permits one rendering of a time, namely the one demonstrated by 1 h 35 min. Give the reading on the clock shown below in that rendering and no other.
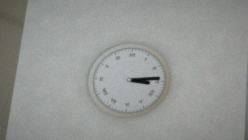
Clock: 3 h 14 min
